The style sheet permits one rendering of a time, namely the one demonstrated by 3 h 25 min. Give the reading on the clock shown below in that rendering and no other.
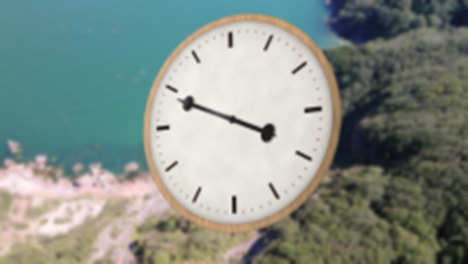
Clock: 3 h 49 min
